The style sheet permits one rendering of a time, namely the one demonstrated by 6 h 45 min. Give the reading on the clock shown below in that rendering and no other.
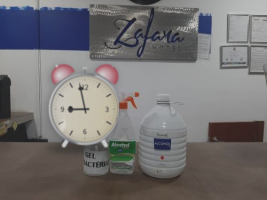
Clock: 8 h 58 min
